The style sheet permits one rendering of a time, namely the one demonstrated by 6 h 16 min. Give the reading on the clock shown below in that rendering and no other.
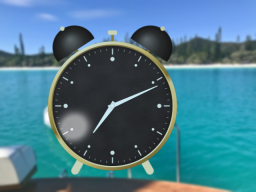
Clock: 7 h 11 min
